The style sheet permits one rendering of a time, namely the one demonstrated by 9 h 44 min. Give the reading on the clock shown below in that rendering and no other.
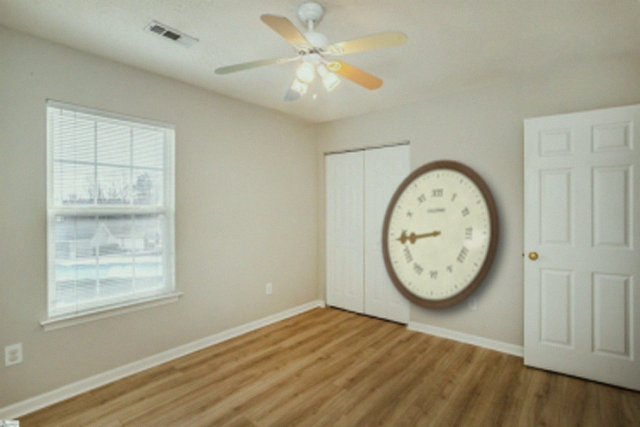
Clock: 8 h 44 min
